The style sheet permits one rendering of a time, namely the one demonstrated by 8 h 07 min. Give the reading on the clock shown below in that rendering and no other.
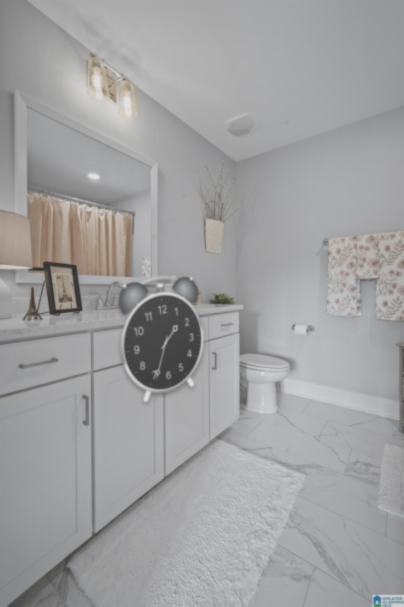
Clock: 1 h 34 min
